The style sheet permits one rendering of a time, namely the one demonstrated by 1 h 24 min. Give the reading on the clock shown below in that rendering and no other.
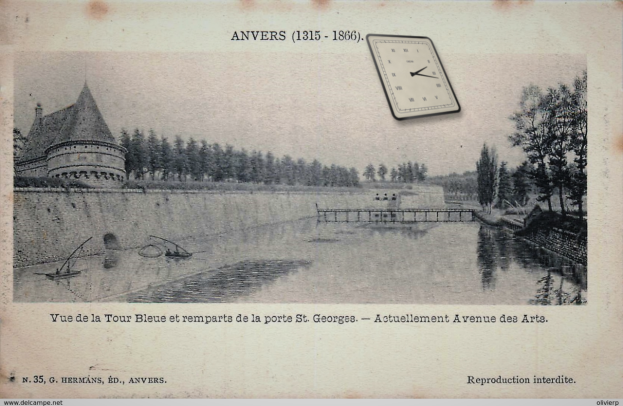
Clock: 2 h 17 min
